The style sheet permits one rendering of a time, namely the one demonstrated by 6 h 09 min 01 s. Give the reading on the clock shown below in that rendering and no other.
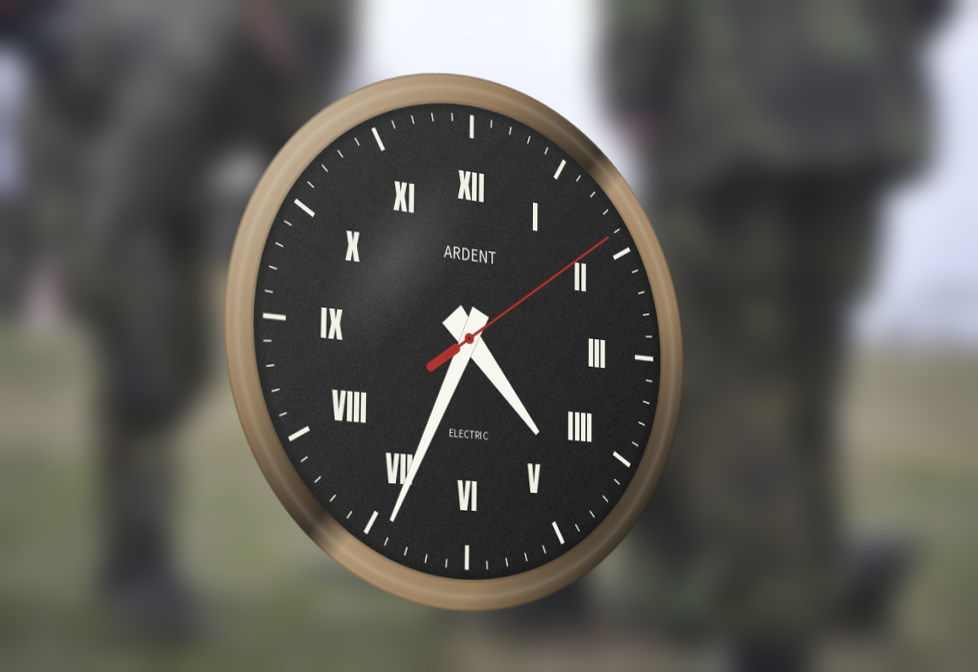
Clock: 4 h 34 min 09 s
